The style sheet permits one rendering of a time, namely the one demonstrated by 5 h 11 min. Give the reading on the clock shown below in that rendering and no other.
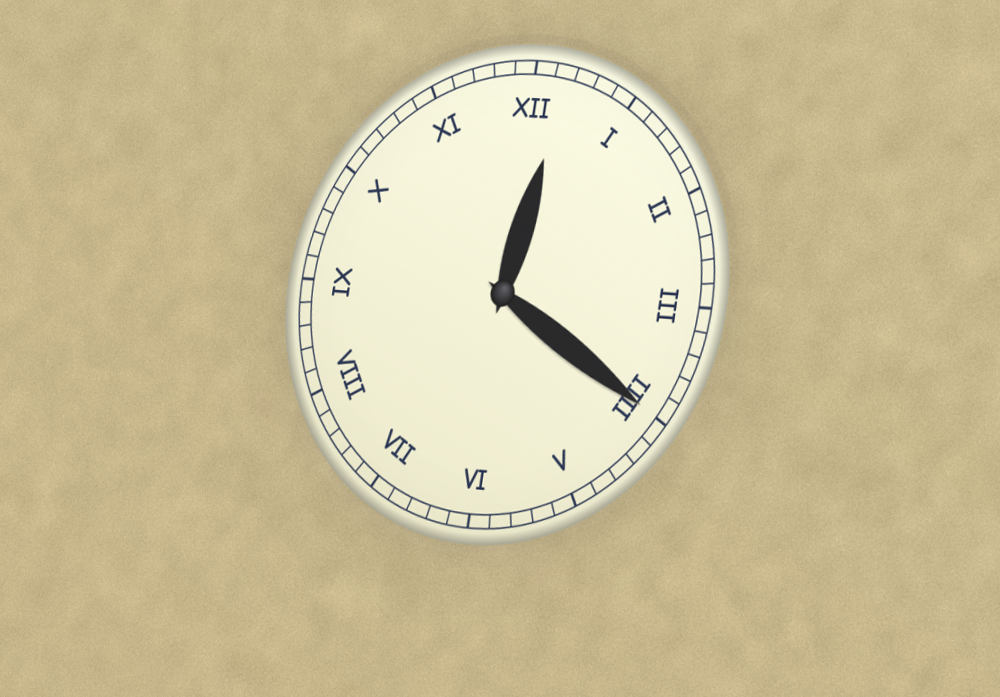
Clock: 12 h 20 min
